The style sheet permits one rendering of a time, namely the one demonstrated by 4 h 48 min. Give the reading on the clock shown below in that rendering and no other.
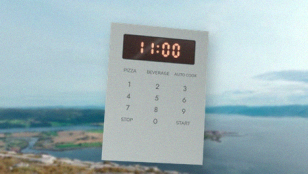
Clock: 11 h 00 min
